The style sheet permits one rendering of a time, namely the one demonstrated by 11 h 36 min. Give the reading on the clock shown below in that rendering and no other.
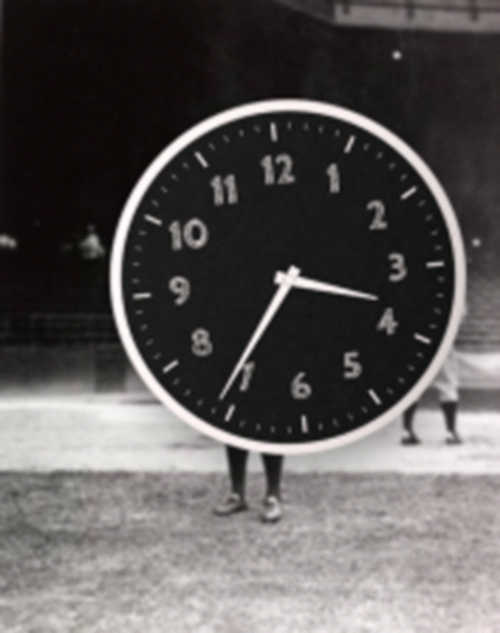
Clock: 3 h 36 min
